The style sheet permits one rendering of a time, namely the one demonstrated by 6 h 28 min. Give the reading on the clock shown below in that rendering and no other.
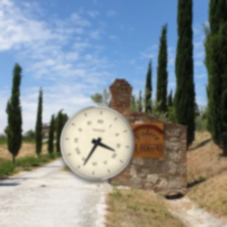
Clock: 3 h 34 min
